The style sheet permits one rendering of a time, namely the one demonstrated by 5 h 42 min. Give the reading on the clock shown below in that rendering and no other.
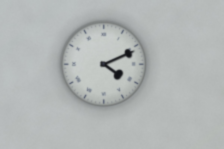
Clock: 4 h 11 min
